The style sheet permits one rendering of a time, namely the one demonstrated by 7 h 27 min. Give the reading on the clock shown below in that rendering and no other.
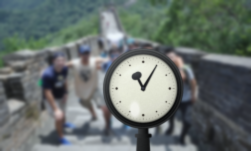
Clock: 11 h 05 min
